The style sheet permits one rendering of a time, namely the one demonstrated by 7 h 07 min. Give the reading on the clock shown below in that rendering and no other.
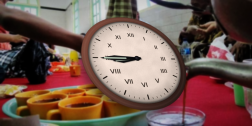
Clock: 8 h 45 min
